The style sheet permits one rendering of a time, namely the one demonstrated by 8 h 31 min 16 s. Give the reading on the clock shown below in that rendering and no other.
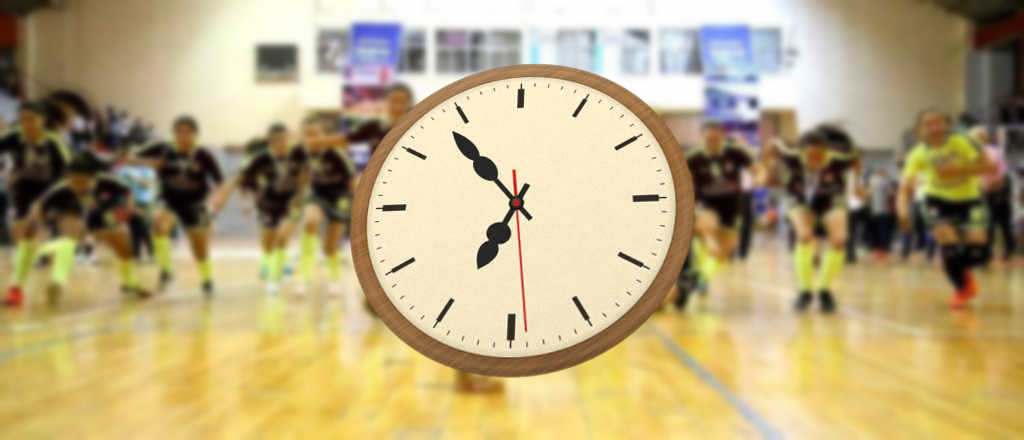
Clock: 6 h 53 min 29 s
